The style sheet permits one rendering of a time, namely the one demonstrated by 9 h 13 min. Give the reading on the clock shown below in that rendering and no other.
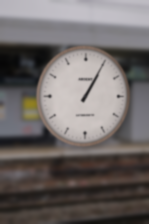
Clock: 1 h 05 min
